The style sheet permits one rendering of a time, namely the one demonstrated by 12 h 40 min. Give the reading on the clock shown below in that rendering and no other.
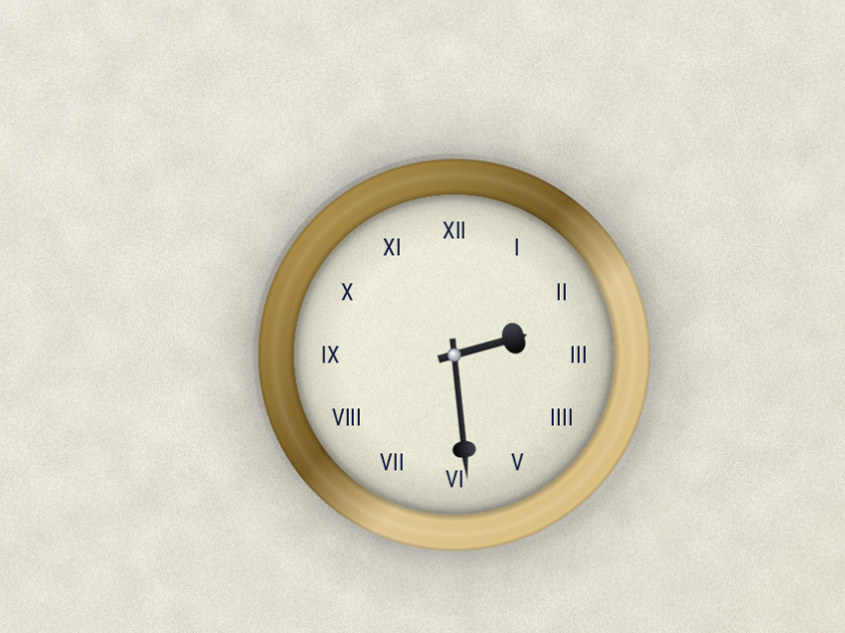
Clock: 2 h 29 min
